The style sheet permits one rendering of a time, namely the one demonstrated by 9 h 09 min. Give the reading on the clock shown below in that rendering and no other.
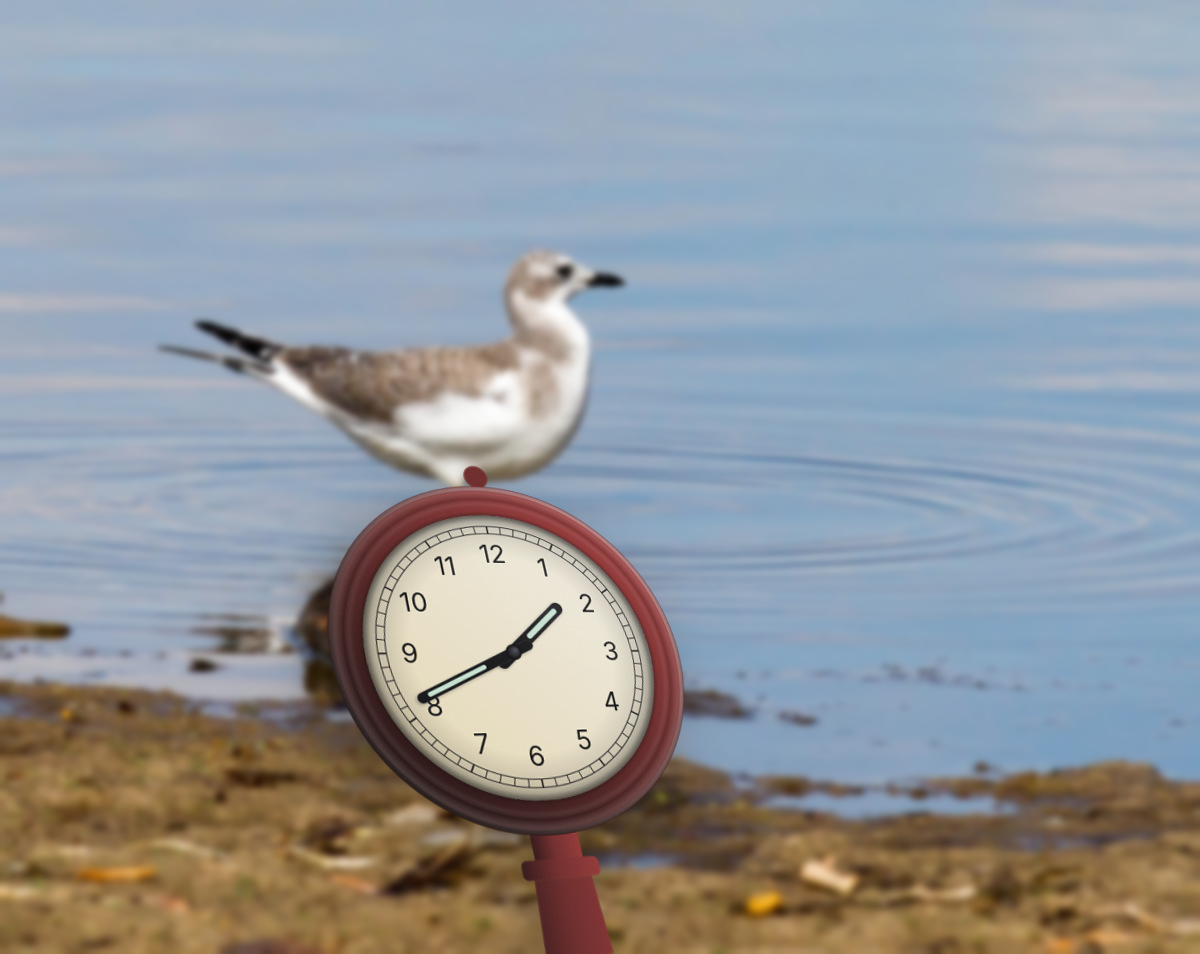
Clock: 1 h 41 min
